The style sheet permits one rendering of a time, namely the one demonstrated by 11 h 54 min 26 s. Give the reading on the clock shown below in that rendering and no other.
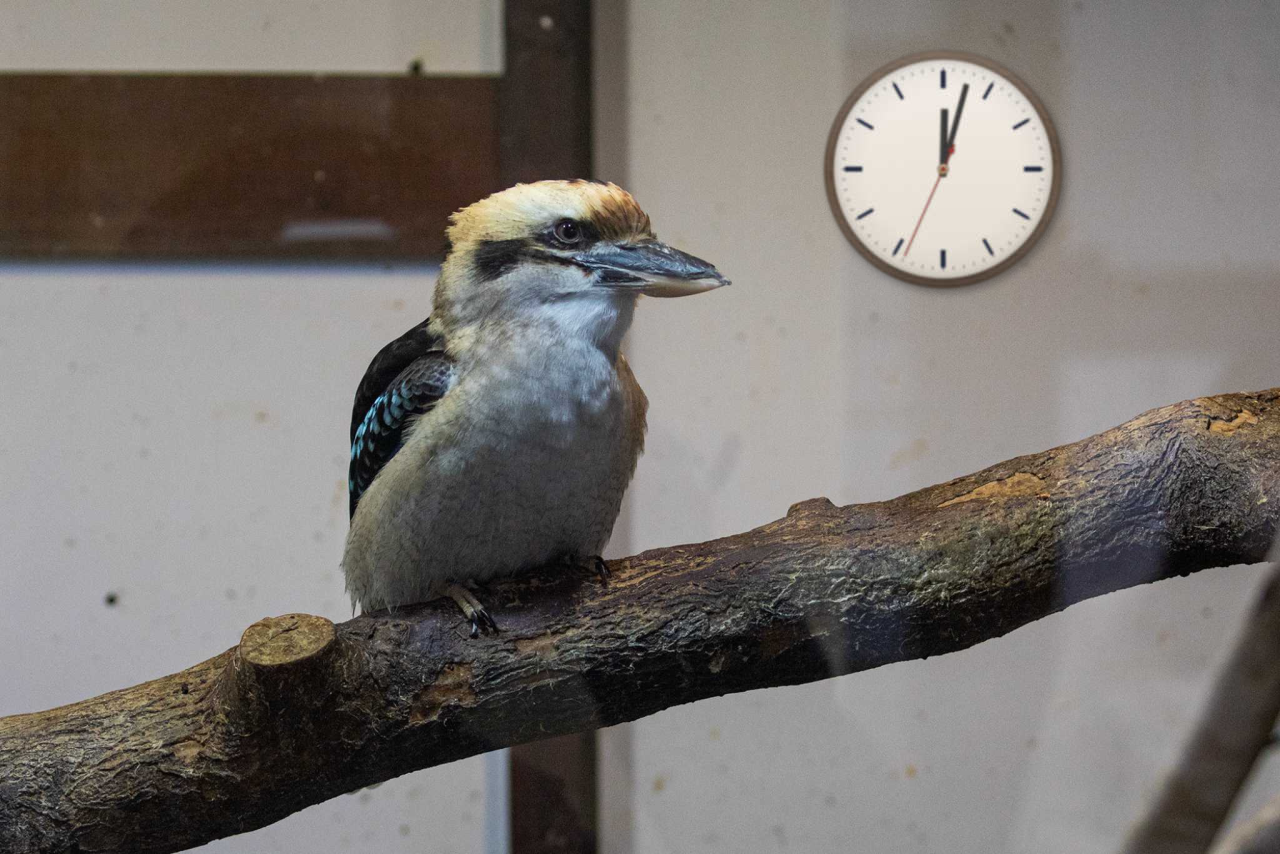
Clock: 12 h 02 min 34 s
